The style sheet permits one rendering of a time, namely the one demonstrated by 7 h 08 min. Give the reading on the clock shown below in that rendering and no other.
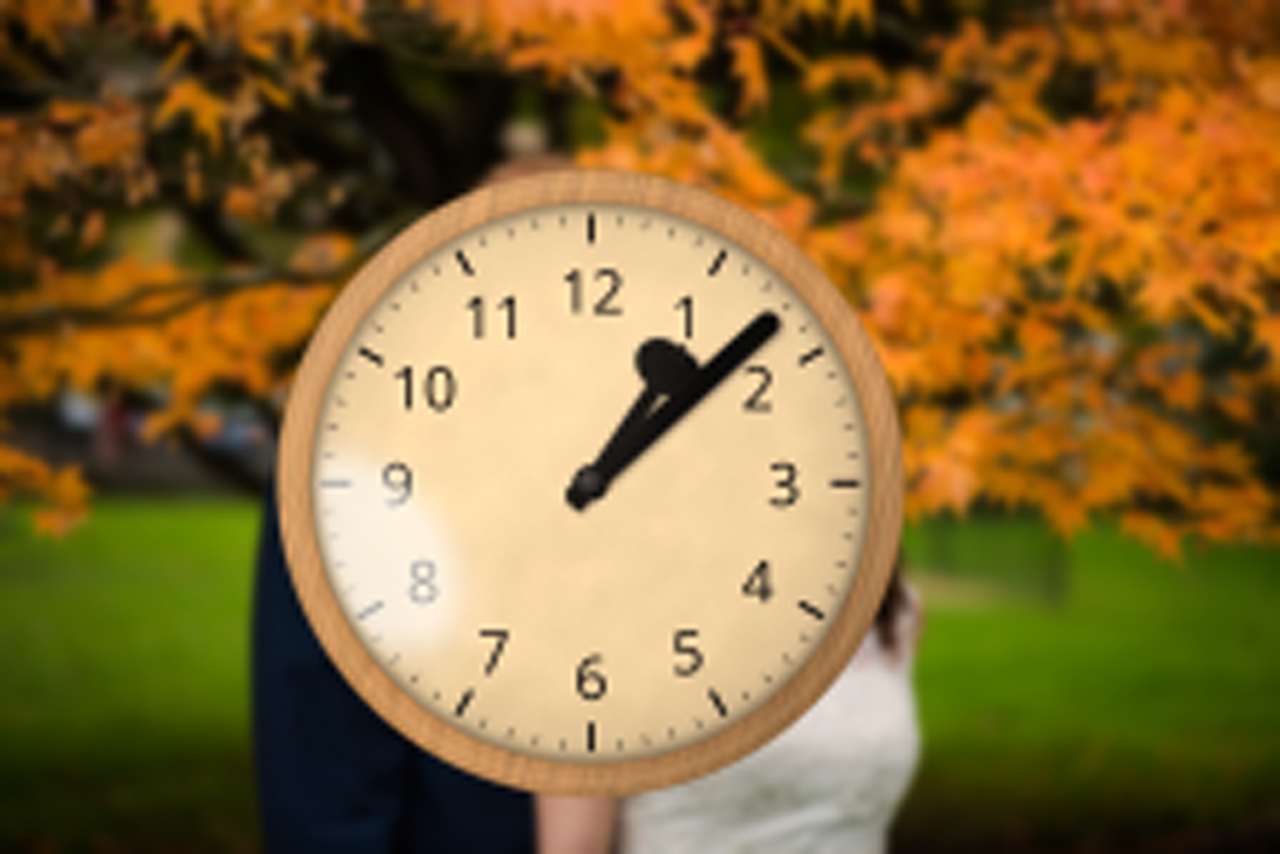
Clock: 1 h 08 min
